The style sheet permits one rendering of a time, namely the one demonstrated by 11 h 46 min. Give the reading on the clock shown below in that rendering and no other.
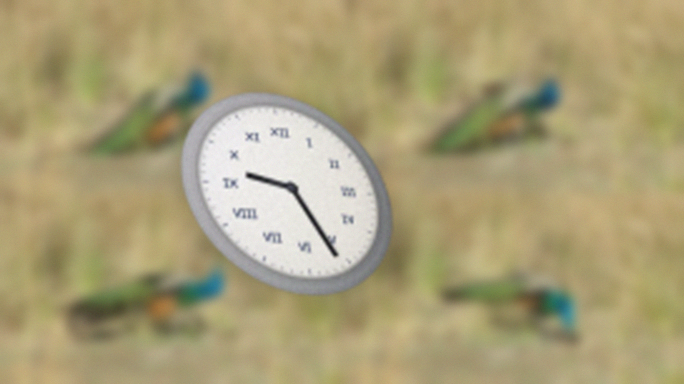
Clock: 9 h 26 min
